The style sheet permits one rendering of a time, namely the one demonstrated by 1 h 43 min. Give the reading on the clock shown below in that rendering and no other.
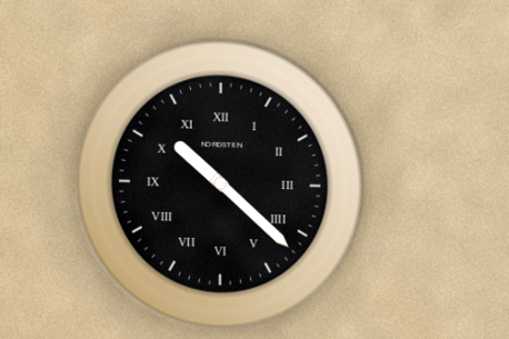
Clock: 10 h 22 min
